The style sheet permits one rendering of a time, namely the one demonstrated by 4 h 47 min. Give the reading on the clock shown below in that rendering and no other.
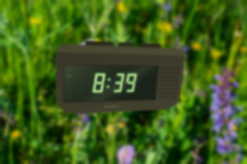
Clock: 8 h 39 min
